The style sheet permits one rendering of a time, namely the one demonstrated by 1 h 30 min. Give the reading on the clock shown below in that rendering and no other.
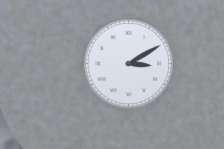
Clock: 3 h 10 min
